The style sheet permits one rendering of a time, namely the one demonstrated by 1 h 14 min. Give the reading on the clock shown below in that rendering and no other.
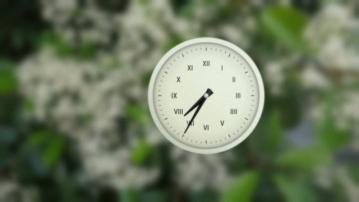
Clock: 7 h 35 min
